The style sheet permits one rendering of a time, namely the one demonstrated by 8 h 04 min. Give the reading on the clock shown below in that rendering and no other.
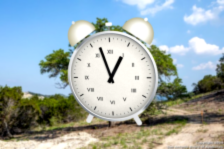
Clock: 12 h 57 min
